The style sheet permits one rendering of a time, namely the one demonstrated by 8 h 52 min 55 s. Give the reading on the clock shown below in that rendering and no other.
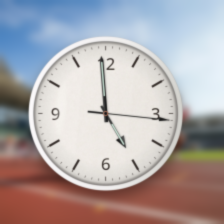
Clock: 4 h 59 min 16 s
